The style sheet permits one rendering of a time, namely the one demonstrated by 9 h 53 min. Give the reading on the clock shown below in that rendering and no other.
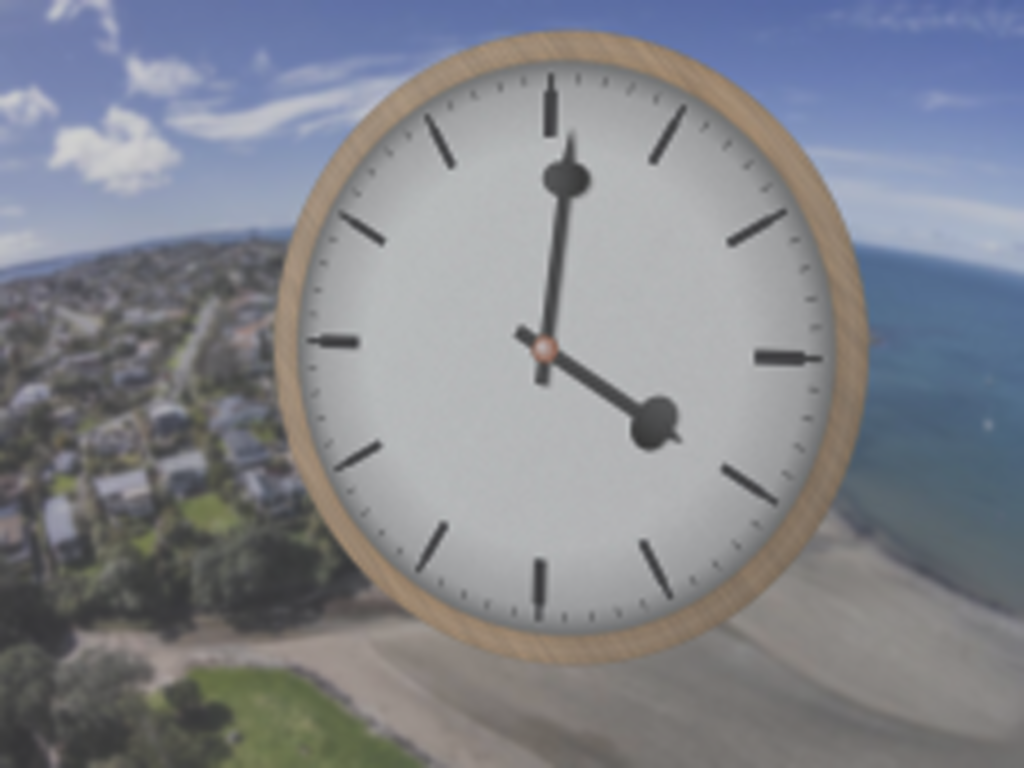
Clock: 4 h 01 min
